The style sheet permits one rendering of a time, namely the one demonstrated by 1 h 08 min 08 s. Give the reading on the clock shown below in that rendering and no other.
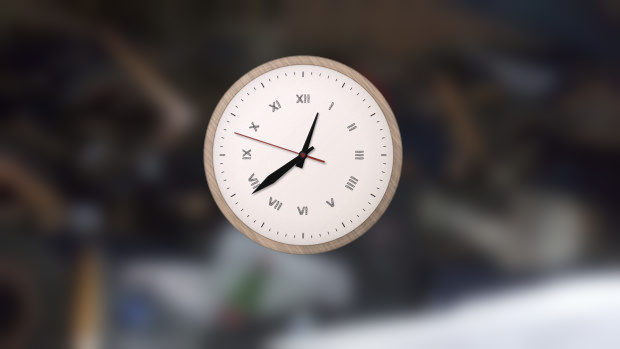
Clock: 12 h 38 min 48 s
